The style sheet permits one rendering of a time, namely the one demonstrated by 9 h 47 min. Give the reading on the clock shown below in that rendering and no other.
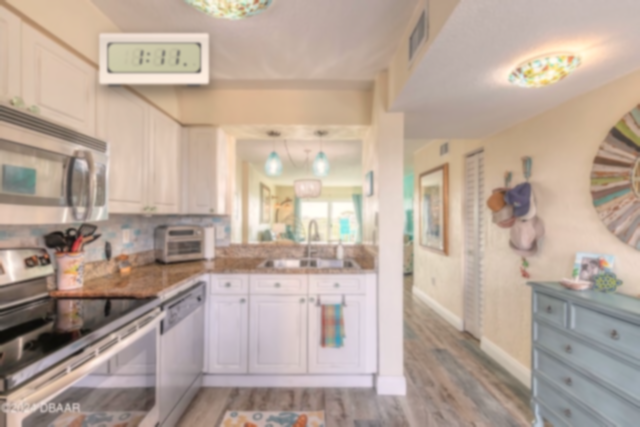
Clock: 1 h 11 min
